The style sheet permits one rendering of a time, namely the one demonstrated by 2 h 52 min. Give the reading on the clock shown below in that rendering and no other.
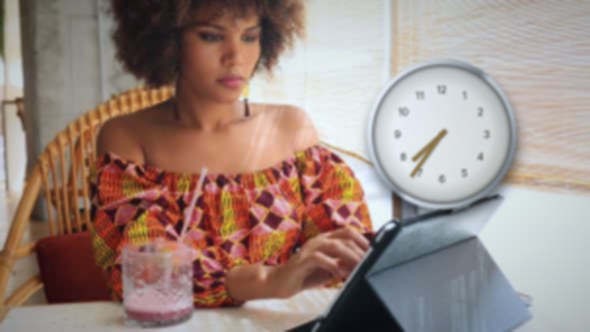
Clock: 7 h 36 min
